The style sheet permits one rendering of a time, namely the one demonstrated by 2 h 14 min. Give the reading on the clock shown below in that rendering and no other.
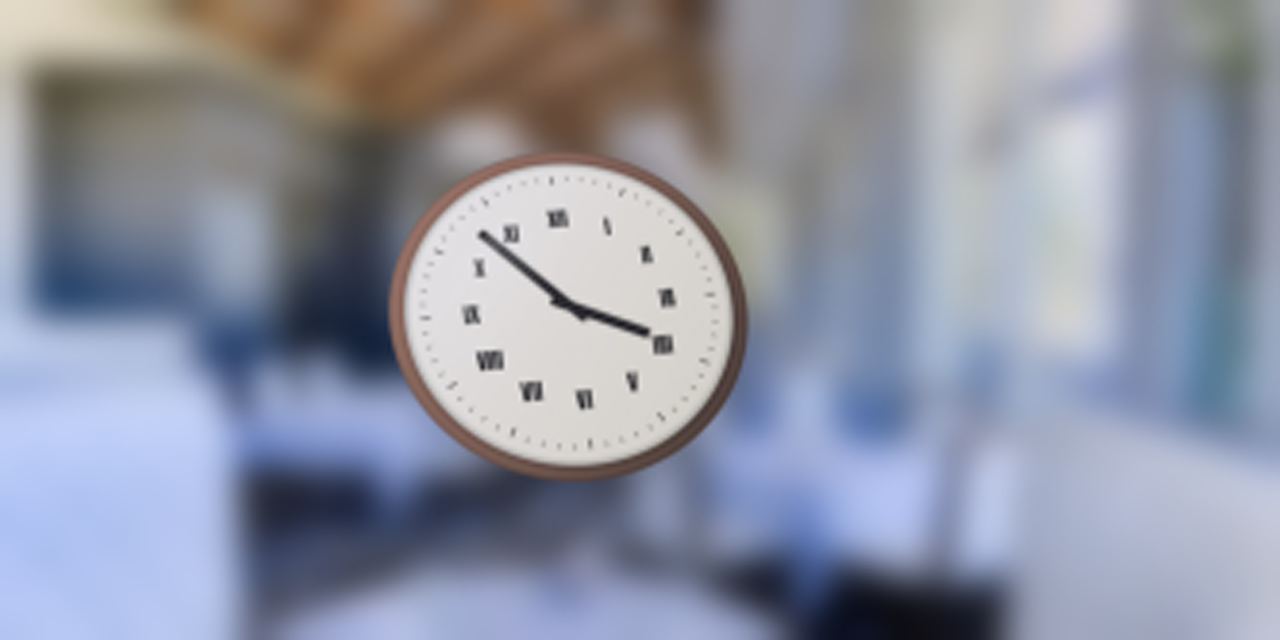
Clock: 3 h 53 min
